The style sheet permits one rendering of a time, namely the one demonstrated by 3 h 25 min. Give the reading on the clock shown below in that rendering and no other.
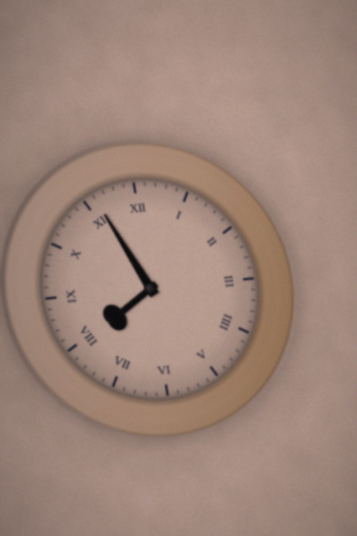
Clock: 7 h 56 min
